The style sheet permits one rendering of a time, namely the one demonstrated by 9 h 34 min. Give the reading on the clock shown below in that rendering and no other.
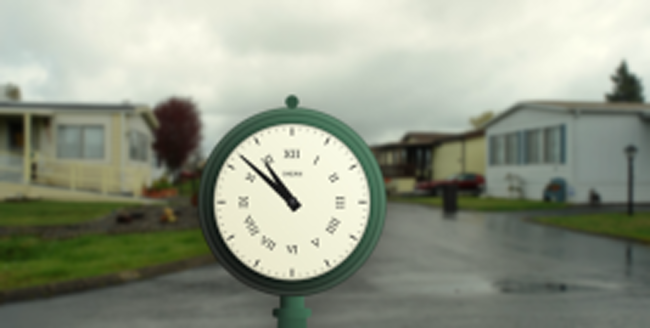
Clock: 10 h 52 min
